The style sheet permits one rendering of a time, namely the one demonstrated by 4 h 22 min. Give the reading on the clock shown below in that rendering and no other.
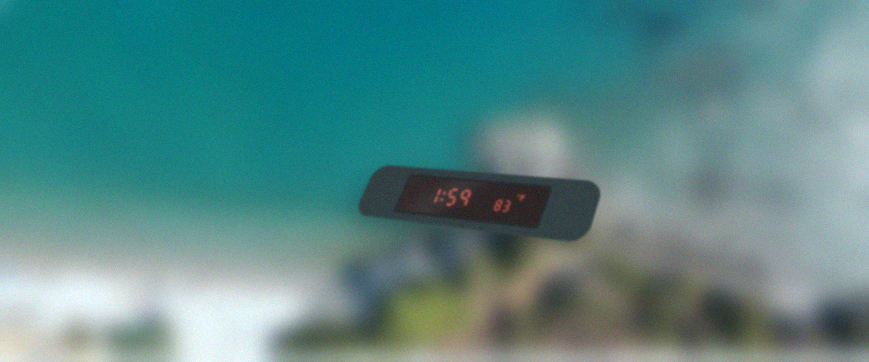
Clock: 1 h 59 min
